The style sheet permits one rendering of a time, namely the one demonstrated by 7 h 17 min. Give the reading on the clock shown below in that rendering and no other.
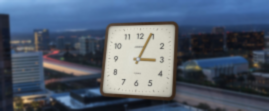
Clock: 3 h 04 min
